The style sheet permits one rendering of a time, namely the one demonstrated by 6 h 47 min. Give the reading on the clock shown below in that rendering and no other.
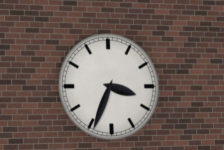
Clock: 3 h 34 min
